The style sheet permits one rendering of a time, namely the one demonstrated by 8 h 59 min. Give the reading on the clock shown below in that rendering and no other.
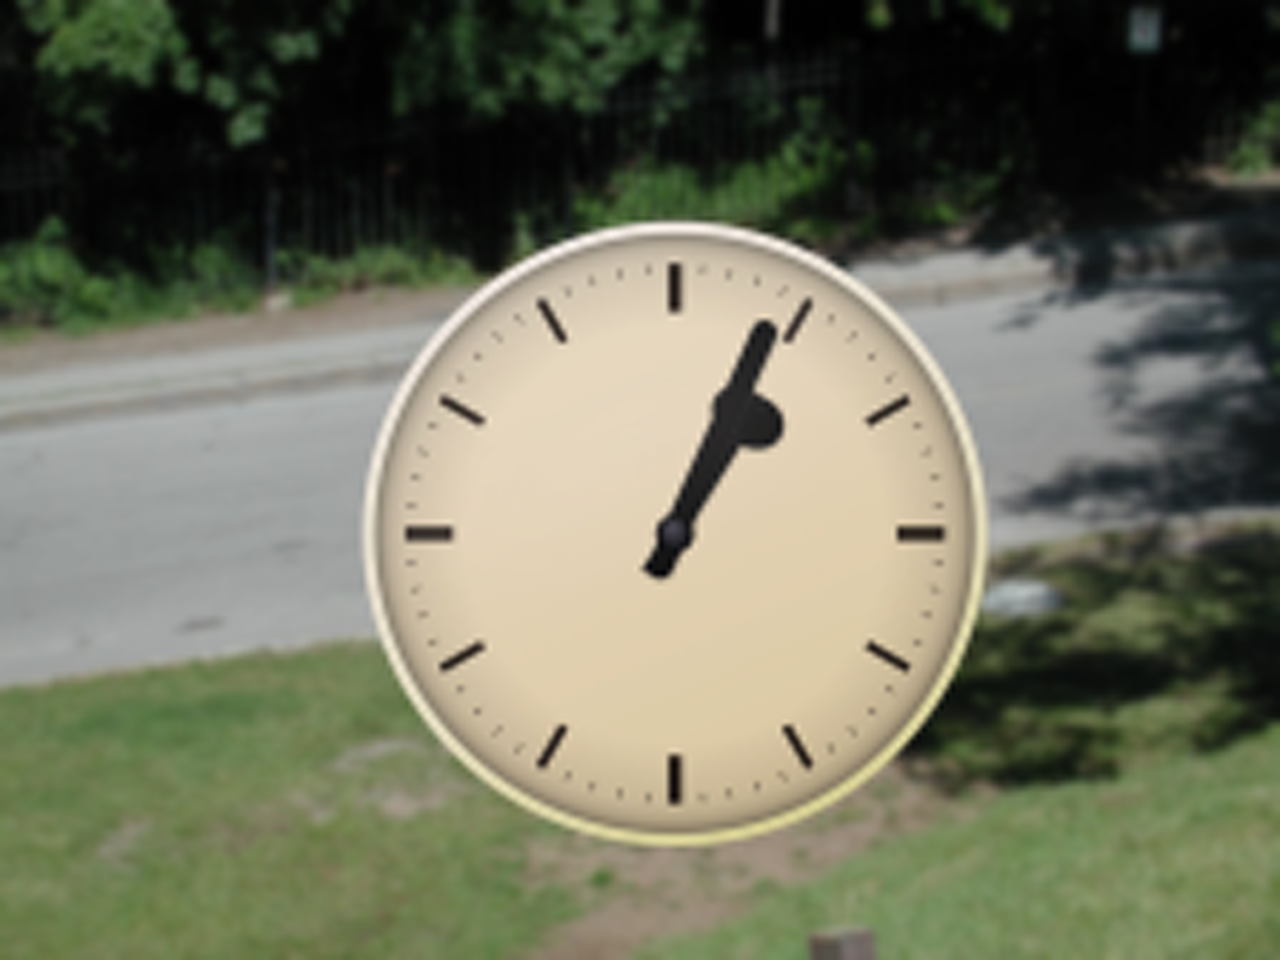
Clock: 1 h 04 min
